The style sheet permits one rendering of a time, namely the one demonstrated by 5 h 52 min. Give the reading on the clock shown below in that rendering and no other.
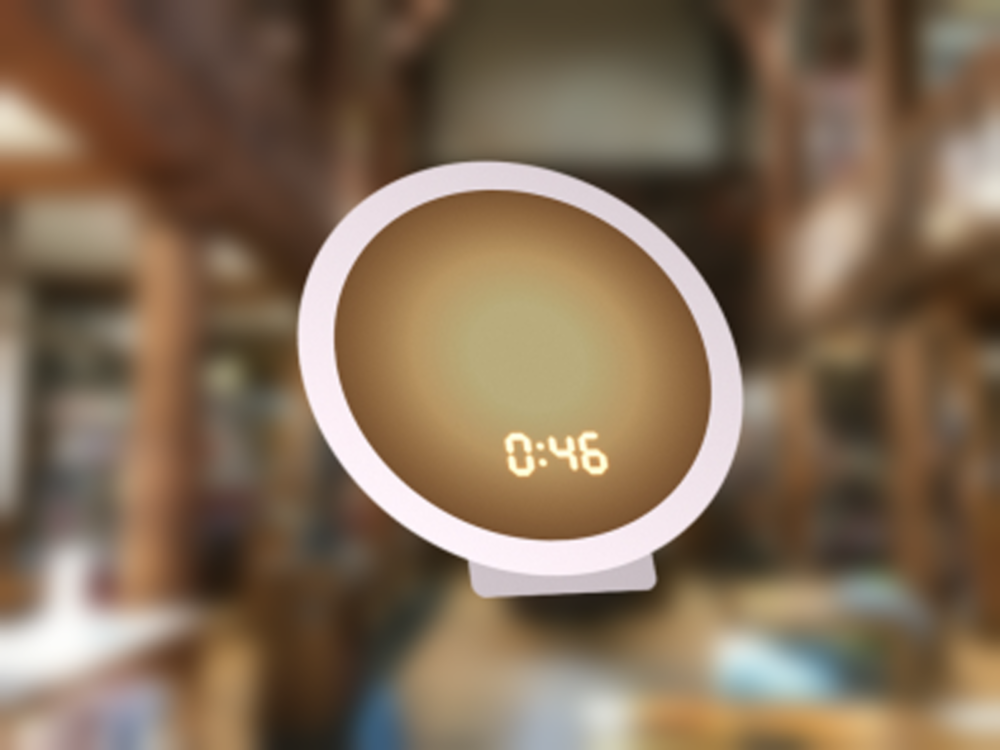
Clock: 0 h 46 min
